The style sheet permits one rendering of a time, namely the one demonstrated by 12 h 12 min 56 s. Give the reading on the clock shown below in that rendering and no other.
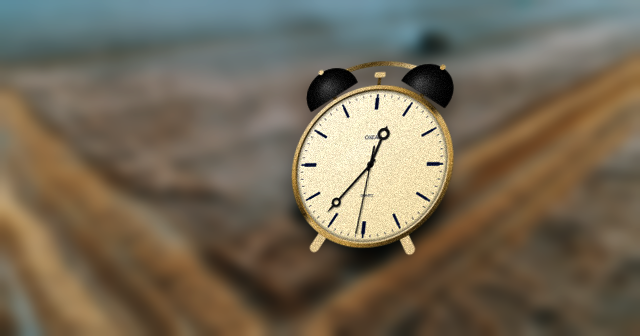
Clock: 12 h 36 min 31 s
